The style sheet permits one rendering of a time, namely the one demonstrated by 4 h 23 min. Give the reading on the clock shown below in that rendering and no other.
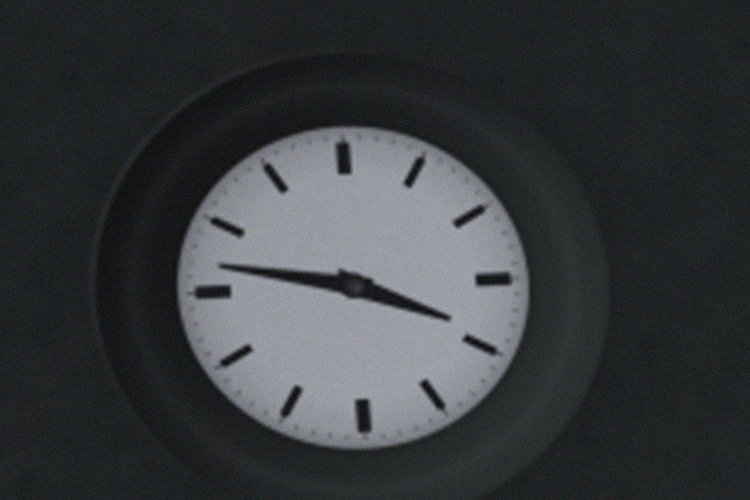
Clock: 3 h 47 min
